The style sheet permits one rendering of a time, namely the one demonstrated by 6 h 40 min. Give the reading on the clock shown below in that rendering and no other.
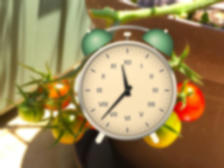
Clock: 11 h 37 min
